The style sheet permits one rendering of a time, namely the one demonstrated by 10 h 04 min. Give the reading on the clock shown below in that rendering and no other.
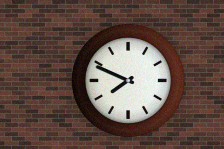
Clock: 7 h 49 min
